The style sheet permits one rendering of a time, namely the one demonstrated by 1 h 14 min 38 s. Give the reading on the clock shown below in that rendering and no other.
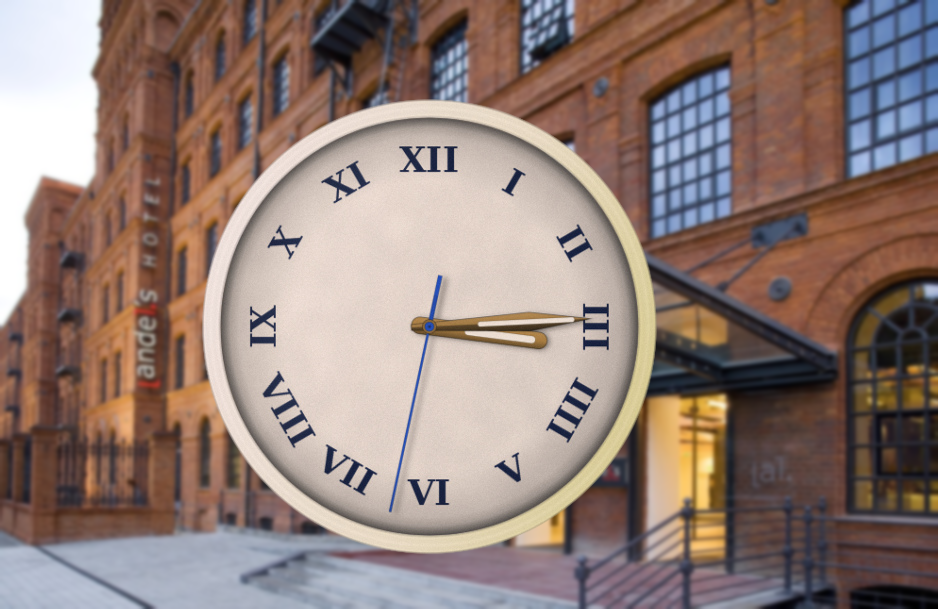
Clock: 3 h 14 min 32 s
